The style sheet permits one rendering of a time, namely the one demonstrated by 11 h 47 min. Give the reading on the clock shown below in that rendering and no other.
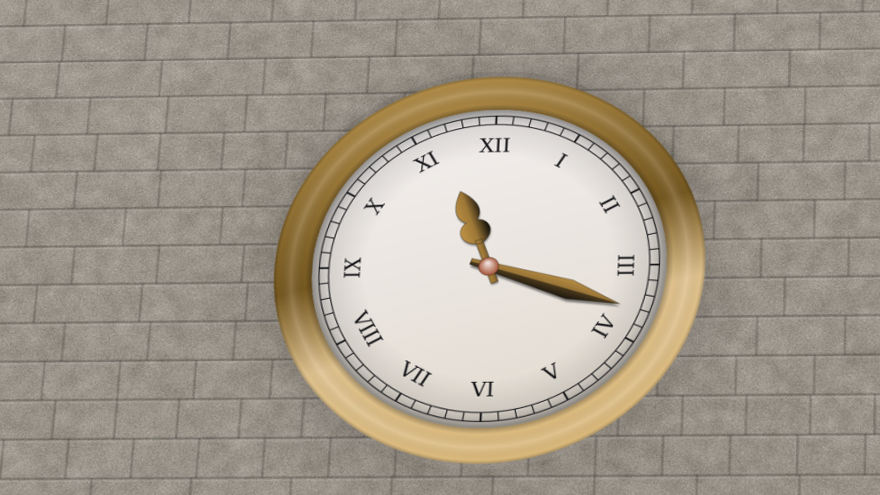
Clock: 11 h 18 min
